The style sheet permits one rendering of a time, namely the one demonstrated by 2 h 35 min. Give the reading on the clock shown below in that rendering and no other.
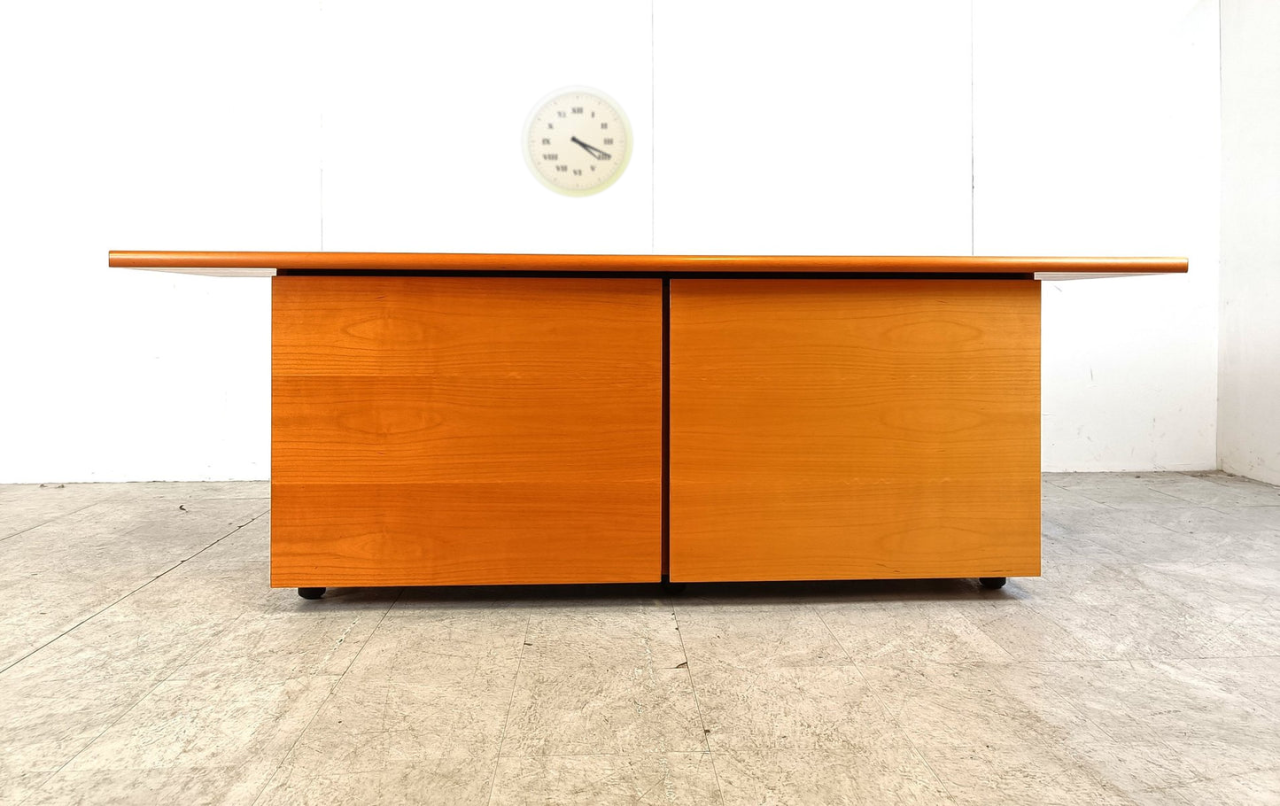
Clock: 4 h 19 min
